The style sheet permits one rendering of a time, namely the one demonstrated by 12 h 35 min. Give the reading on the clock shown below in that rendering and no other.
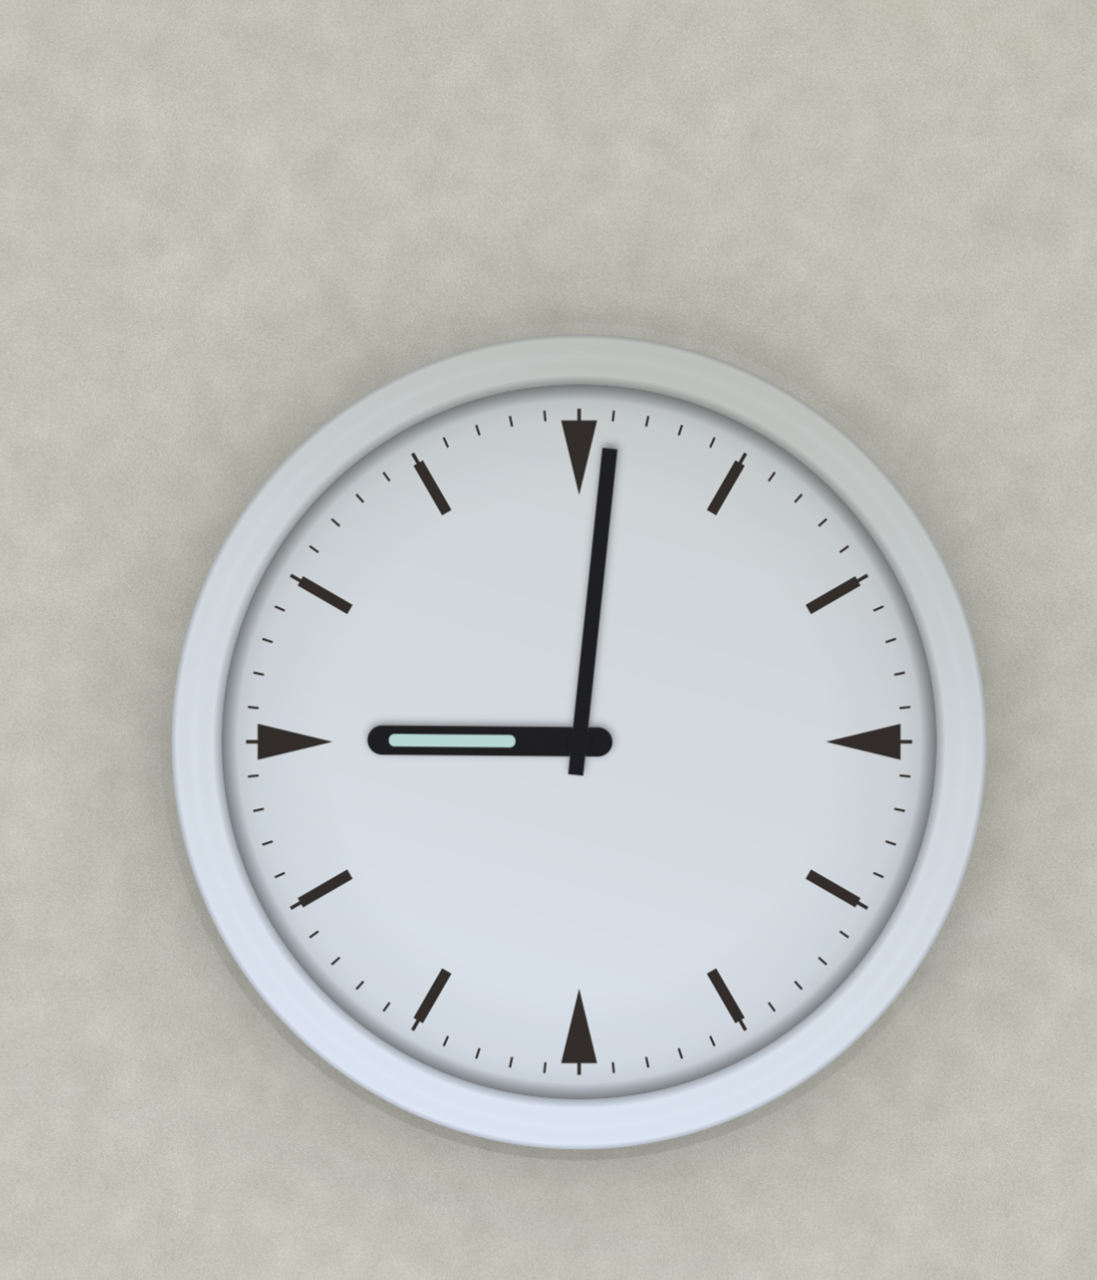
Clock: 9 h 01 min
